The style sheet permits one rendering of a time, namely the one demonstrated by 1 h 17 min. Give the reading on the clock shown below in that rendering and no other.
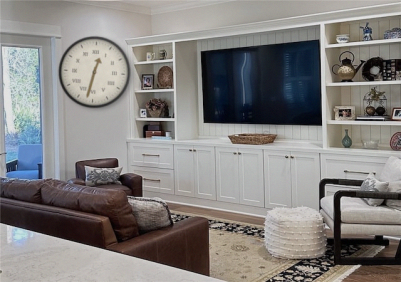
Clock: 12 h 32 min
